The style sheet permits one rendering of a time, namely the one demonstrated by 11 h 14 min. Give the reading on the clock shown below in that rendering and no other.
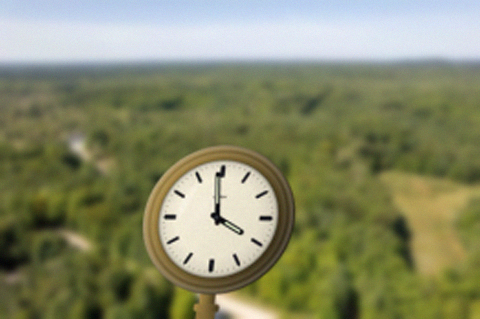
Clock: 3 h 59 min
